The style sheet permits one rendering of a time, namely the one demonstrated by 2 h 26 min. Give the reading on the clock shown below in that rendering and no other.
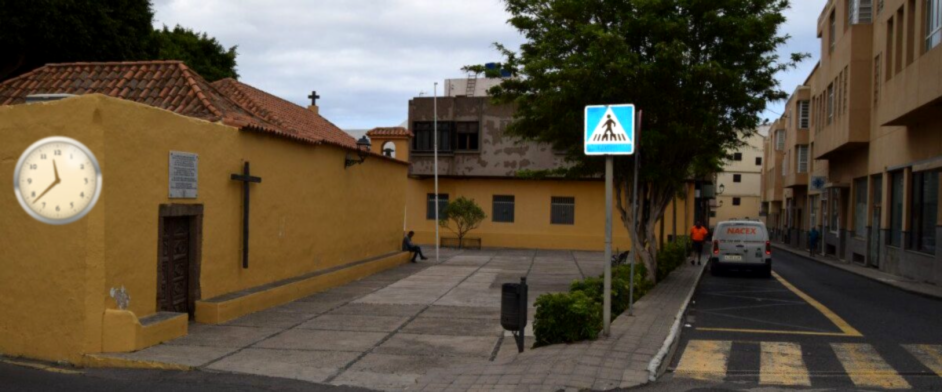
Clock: 11 h 38 min
